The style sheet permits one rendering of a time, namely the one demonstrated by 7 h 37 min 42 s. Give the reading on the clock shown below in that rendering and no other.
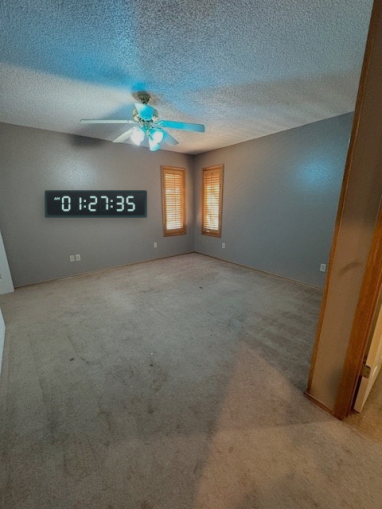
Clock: 1 h 27 min 35 s
